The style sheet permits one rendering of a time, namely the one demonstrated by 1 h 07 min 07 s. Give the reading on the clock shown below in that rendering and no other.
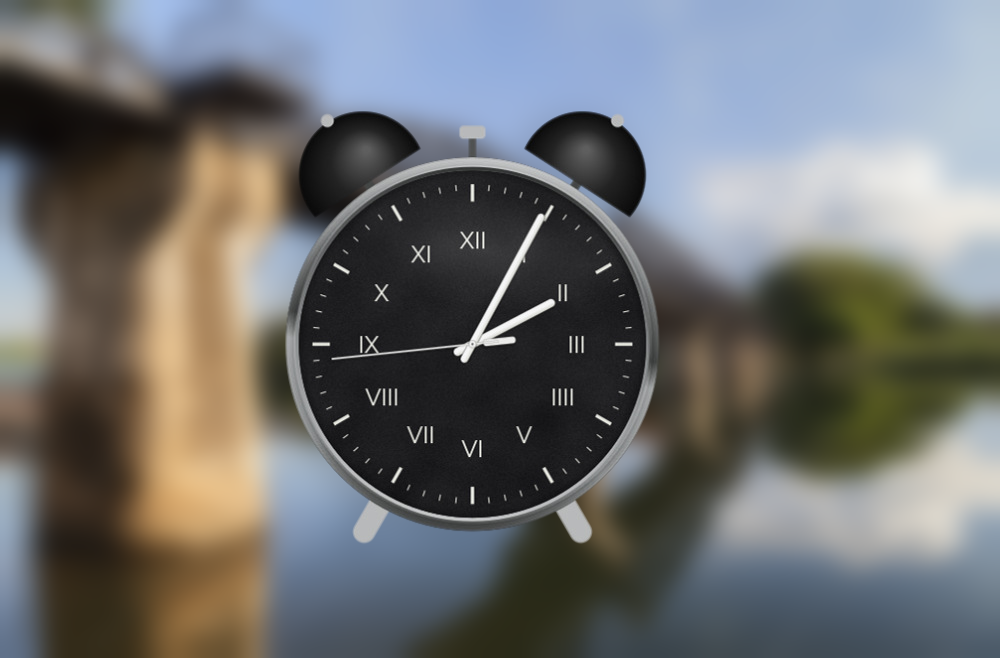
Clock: 2 h 04 min 44 s
